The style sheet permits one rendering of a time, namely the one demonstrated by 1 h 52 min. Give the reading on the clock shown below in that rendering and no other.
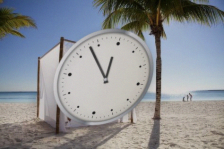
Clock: 11 h 53 min
